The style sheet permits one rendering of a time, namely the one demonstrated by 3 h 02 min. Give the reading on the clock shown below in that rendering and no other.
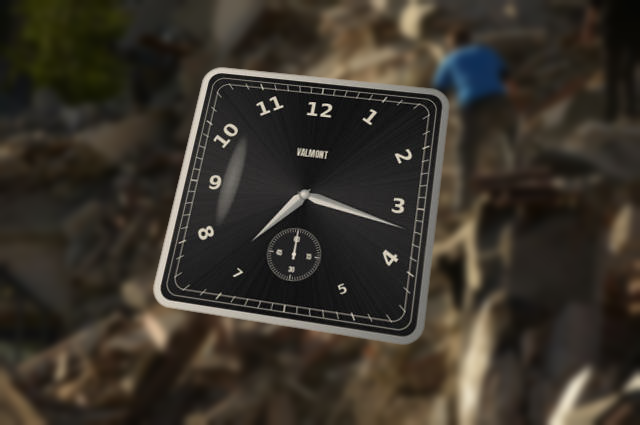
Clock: 7 h 17 min
